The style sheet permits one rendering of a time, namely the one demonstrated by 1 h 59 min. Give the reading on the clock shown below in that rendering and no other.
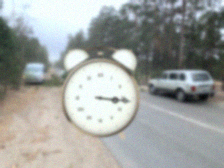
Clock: 3 h 16 min
